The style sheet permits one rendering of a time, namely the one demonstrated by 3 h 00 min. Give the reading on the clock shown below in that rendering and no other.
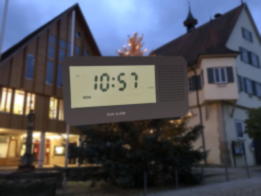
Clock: 10 h 57 min
